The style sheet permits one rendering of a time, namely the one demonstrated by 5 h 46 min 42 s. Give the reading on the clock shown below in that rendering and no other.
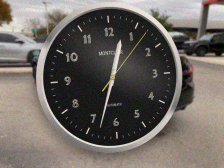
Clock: 12 h 33 min 07 s
